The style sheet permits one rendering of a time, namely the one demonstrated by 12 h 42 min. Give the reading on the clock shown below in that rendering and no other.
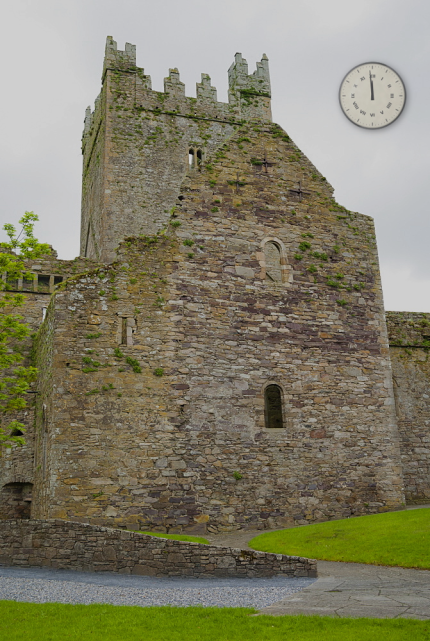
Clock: 11 h 59 min
